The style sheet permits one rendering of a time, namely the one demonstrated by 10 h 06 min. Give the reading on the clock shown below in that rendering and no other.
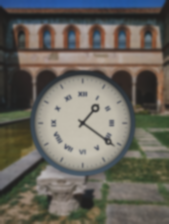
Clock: 1 h 21 min
